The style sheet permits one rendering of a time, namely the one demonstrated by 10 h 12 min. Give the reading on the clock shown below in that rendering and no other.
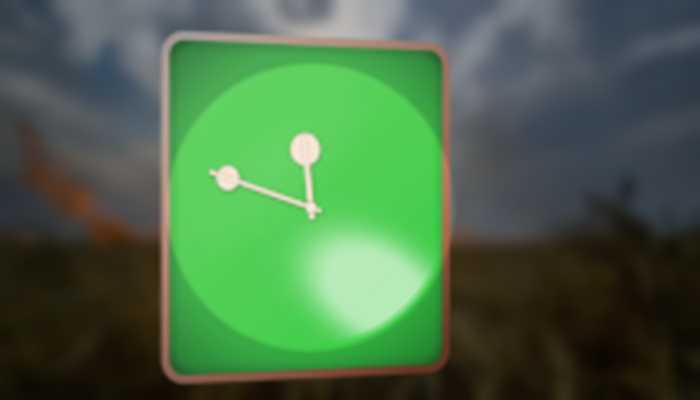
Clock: 11 h 48 min
